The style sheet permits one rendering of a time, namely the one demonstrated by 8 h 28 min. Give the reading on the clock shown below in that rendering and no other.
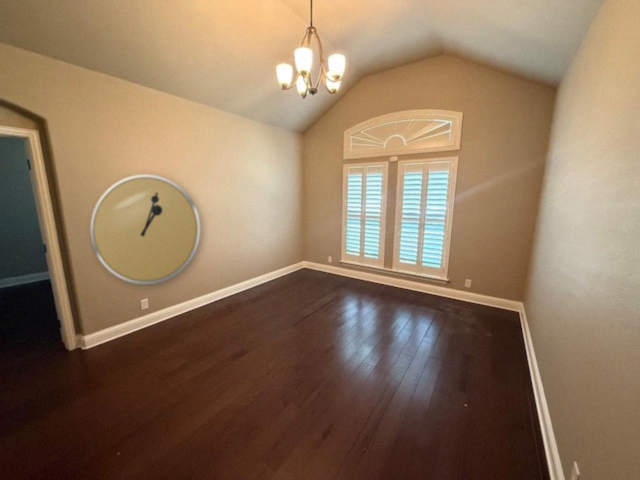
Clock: 1 h 03 min
